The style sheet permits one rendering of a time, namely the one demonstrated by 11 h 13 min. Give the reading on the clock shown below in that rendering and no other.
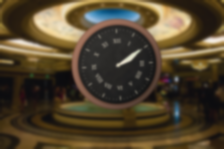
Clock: 2 h 10 min
